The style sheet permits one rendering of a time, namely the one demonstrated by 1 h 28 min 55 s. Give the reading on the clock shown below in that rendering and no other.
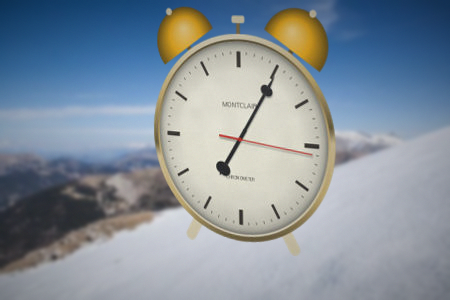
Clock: 7 h 05 min 16 s
